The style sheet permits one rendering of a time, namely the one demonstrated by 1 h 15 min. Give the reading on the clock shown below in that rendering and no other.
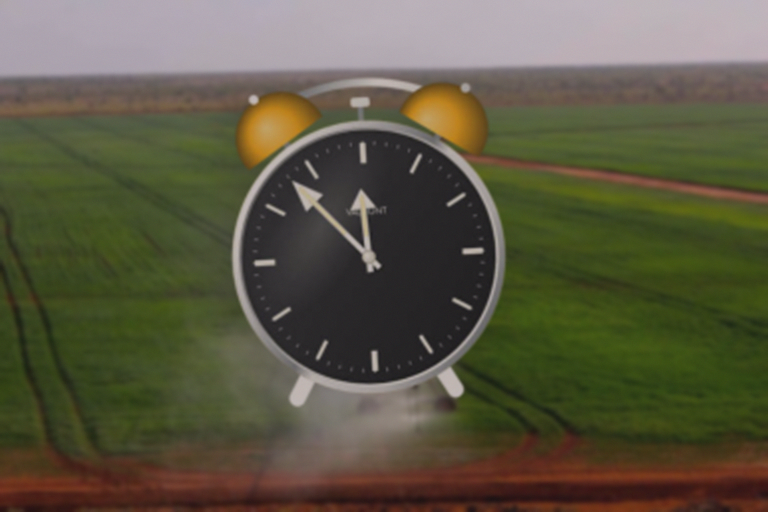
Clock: 11 h 53 min
